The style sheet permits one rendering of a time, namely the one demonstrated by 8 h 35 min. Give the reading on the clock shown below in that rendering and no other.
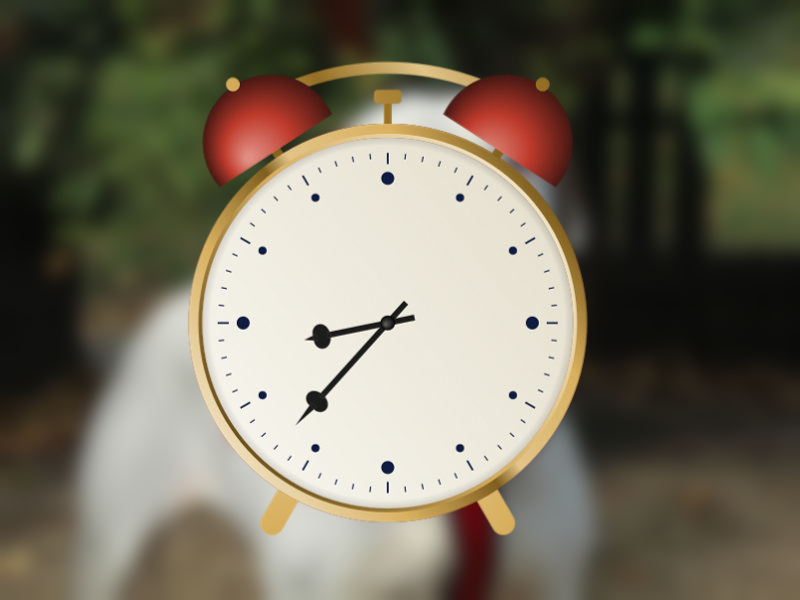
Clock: 8 h 37 min
